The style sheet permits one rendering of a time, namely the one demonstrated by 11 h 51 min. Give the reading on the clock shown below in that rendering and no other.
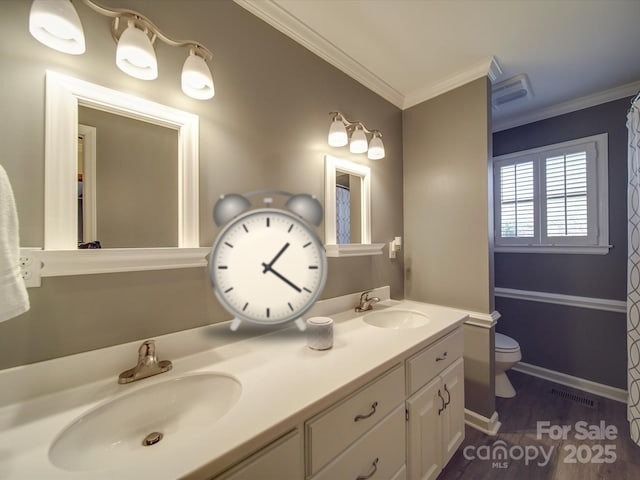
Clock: 1 h 21 min
